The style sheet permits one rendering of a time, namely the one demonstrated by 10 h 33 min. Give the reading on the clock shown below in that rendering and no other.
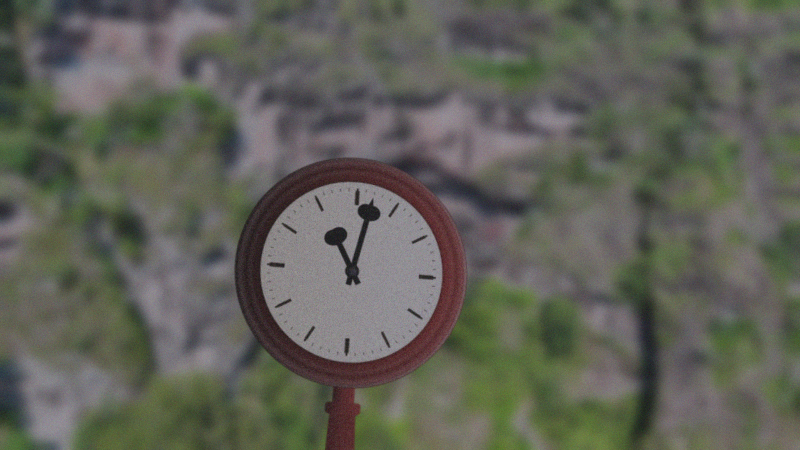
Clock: 11 h 02 min
